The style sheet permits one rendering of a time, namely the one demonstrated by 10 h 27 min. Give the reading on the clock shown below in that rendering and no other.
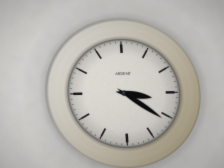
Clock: 3 h 21 min
